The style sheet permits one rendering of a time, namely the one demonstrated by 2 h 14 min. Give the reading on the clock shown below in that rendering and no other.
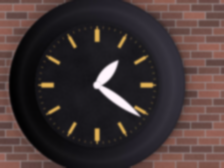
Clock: 1 h 21 min
